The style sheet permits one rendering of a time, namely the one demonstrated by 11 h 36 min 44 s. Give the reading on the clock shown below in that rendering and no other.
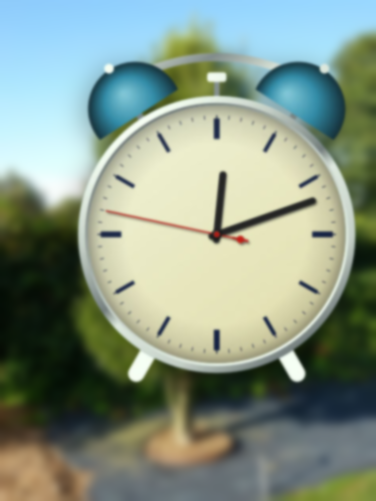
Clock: 12 h 11 min 47 s
